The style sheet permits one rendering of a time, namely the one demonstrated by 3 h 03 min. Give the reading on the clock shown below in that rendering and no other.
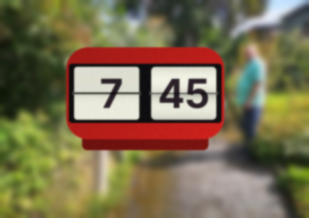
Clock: 7 h 45 min
